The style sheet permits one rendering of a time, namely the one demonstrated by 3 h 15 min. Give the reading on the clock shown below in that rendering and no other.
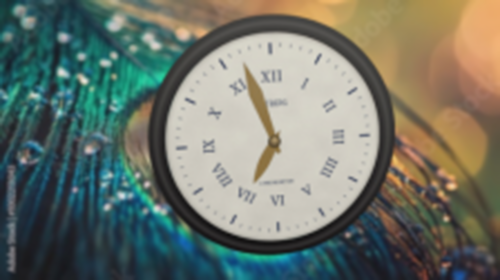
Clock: 6 h 57 min
